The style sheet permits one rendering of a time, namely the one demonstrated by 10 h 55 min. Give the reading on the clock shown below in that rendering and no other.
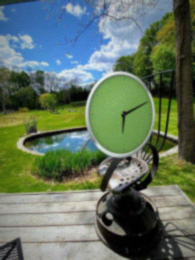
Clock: 6 h 11 min
